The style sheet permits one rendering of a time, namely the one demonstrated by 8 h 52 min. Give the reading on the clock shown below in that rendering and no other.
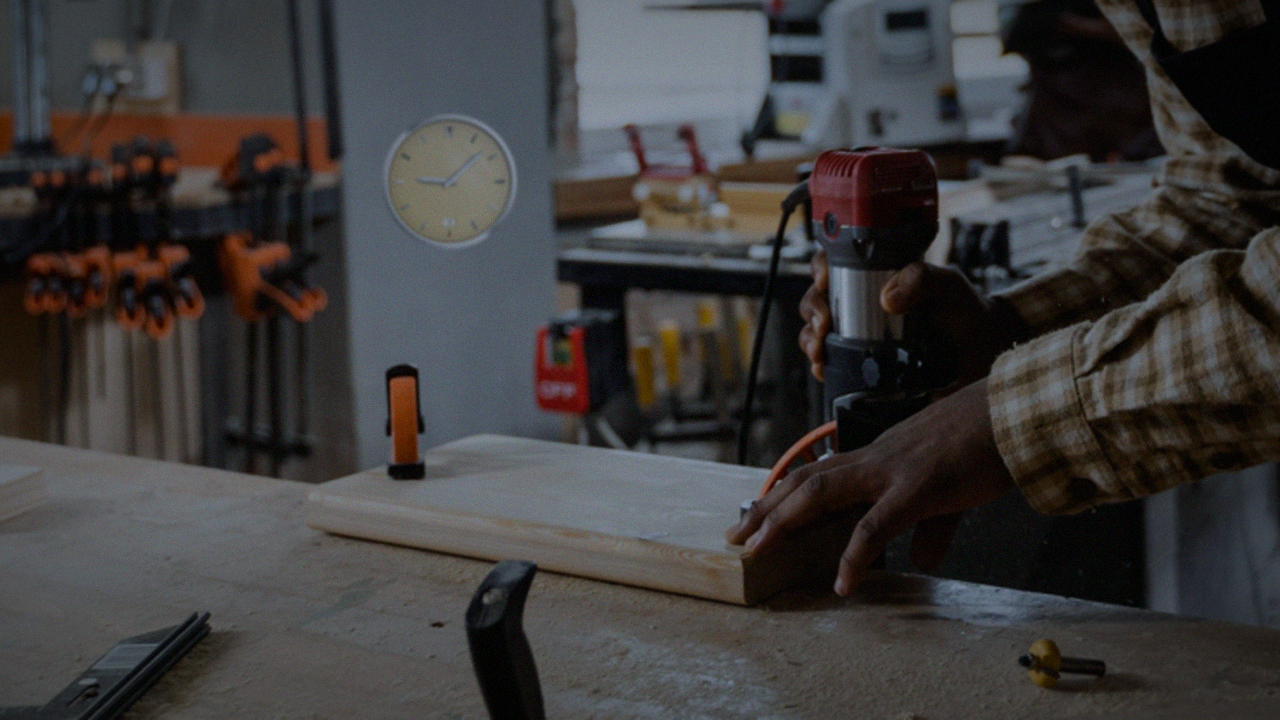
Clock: 9 h 08 min
